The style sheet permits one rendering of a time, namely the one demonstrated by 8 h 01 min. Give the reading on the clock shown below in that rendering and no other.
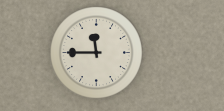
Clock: 11 h 45 min
